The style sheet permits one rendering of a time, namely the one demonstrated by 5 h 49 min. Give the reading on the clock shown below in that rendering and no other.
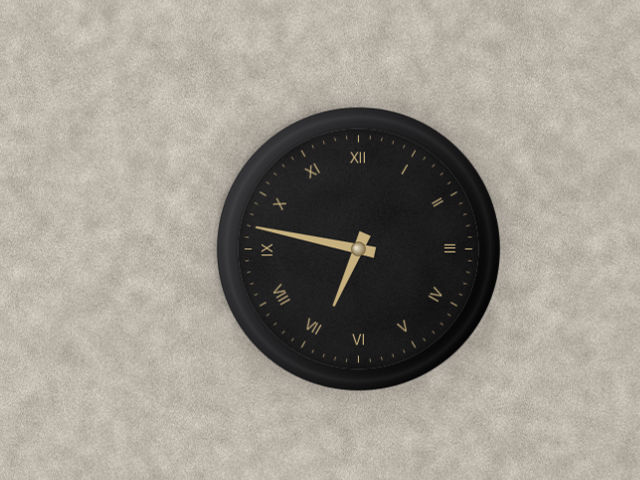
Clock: 6 h 47 min
